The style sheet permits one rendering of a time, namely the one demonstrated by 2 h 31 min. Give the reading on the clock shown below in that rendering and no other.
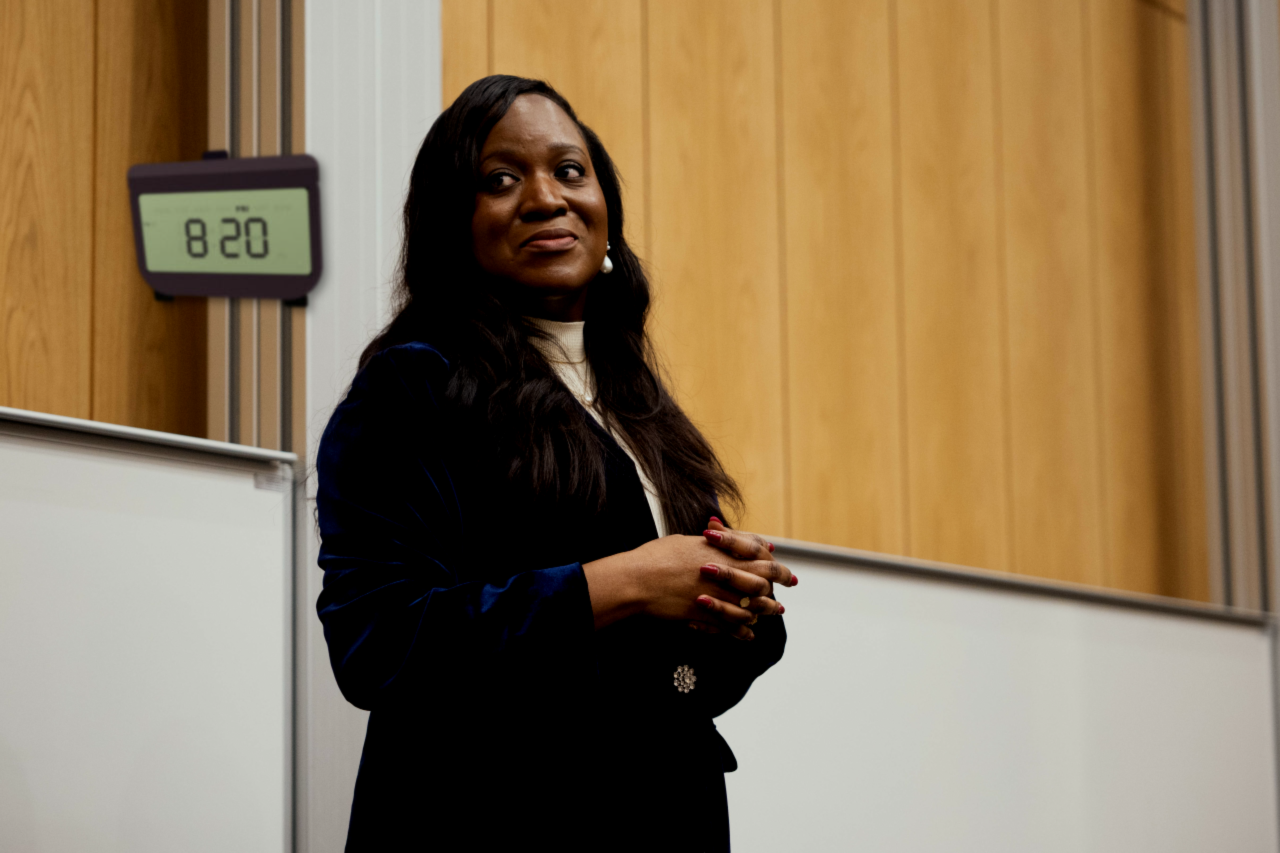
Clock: 8 h 20 min
